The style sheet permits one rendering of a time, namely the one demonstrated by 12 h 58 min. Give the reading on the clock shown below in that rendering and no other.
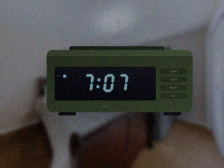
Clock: 7 h 07 min
